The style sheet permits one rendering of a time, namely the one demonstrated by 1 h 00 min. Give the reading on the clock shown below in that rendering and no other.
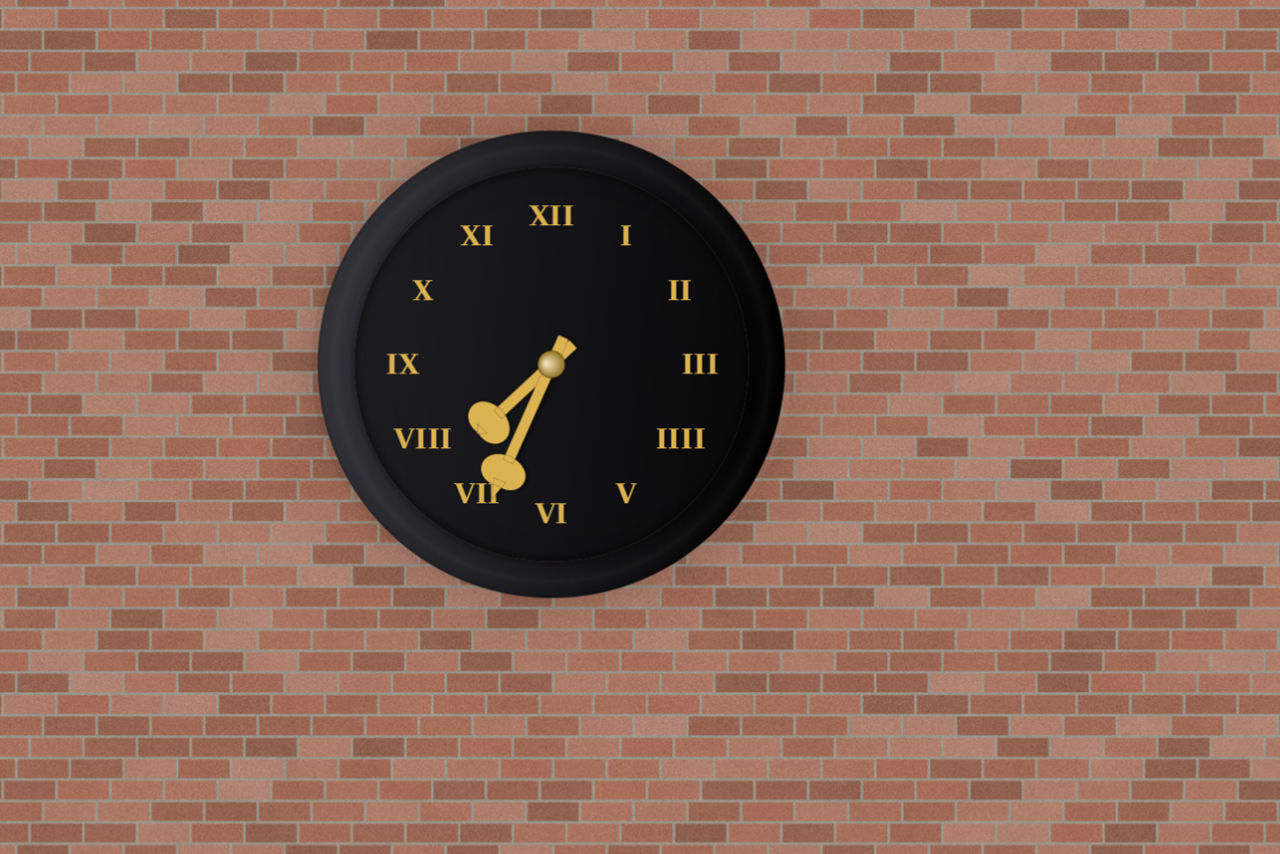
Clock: 7 h 34 min
